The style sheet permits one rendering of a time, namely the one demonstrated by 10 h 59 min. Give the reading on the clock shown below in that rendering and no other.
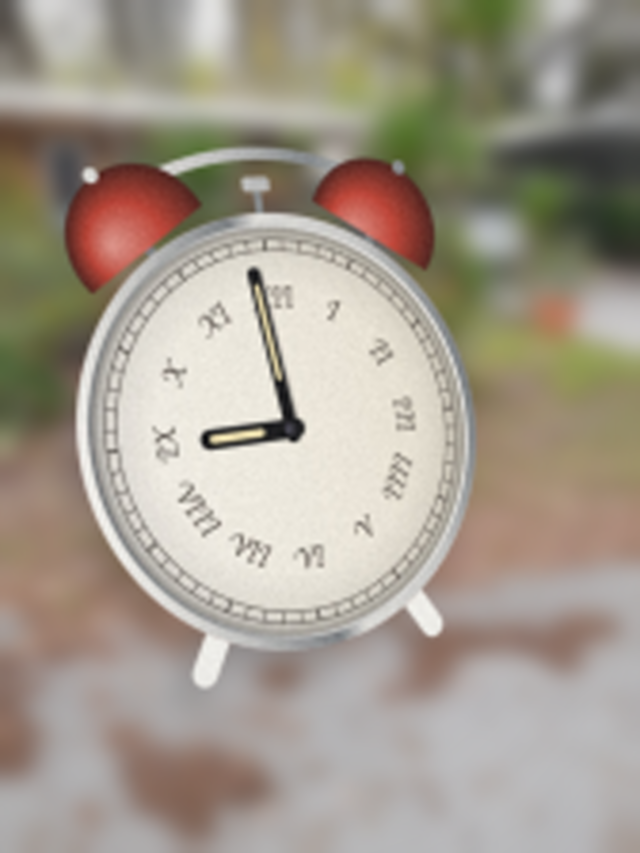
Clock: 8 h 59 min
